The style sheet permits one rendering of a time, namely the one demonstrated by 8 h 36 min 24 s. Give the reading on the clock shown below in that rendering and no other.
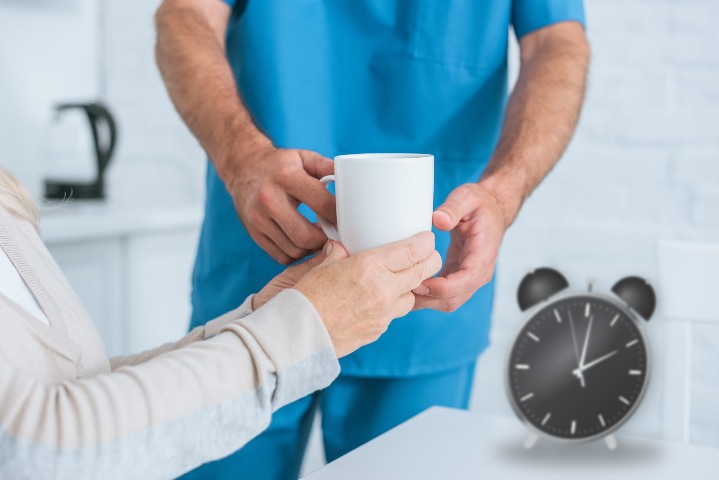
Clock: 2 h 00 min 57 s
